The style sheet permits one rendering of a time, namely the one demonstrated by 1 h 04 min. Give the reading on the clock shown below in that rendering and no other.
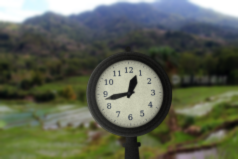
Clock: 12 h 43 min
